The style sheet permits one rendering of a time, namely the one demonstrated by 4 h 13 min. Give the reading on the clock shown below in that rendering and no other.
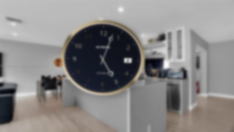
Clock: 5 h 03 min
